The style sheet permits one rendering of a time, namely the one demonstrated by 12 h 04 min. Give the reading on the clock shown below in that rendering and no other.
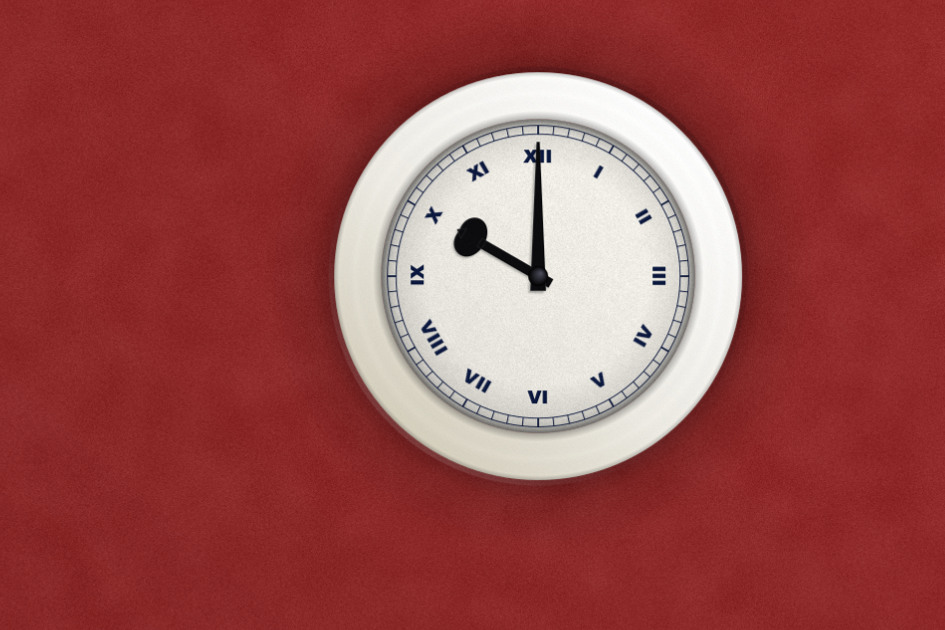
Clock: 10 h 00 min
